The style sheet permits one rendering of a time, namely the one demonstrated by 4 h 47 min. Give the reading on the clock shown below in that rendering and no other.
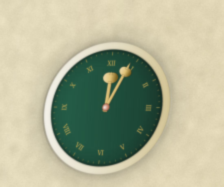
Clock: 12 h 04 min
